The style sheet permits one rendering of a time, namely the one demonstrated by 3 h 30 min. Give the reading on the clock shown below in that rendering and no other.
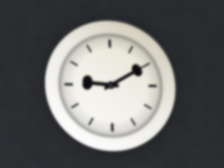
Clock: 9 h 10 min
